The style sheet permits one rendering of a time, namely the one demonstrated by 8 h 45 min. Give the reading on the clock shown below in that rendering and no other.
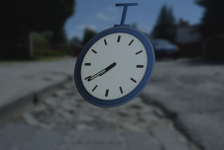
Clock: 7 h 39 min
